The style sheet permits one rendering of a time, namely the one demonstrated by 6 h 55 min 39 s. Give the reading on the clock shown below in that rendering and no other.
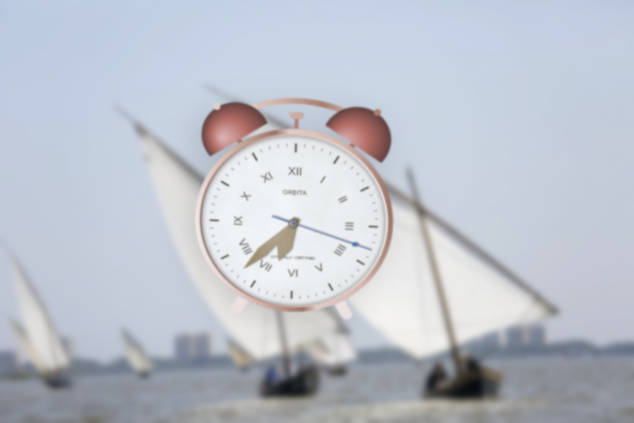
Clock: 6 h 37 min 18 s
